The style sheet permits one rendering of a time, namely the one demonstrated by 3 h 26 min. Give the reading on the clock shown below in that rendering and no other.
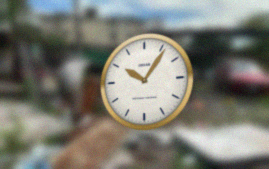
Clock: 10 h 06 min
